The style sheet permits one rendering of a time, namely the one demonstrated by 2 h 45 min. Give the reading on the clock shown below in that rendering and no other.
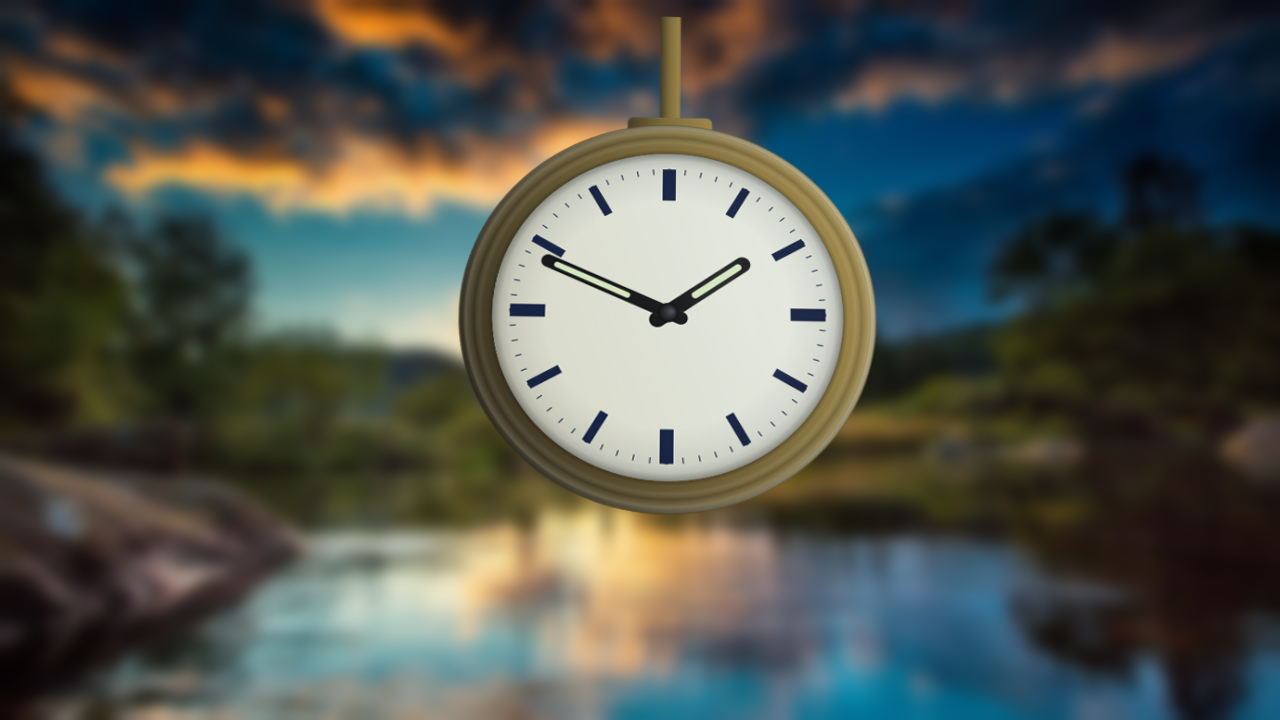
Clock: 1 h 49 min
